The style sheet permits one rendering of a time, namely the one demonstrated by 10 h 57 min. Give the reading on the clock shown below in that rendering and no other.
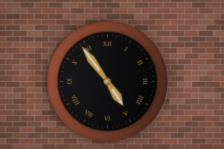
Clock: 4 h 54 min
